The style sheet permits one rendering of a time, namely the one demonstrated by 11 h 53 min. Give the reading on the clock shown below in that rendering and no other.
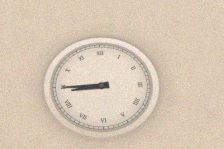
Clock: 8 h 45 min
